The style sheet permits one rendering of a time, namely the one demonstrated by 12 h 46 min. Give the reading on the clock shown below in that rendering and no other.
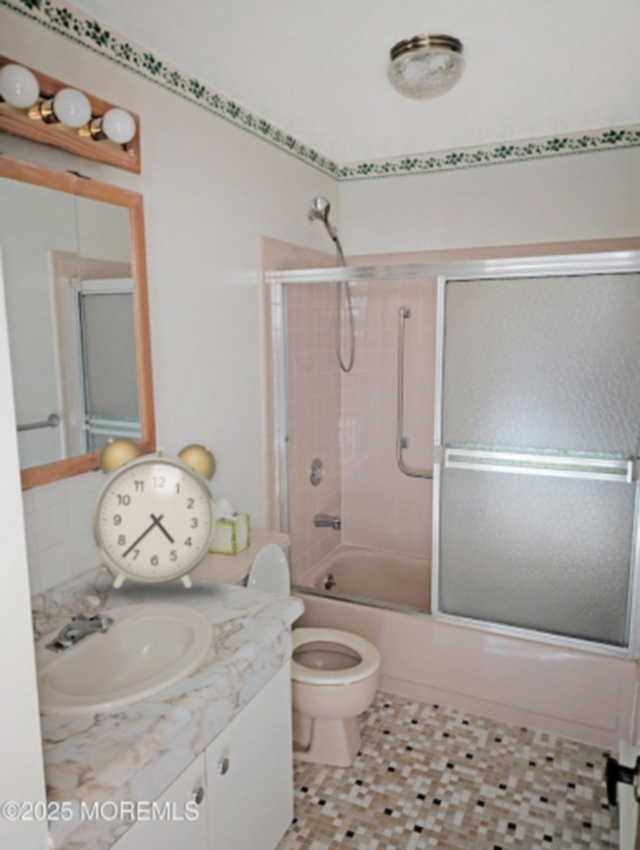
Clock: 4 h 37 min
